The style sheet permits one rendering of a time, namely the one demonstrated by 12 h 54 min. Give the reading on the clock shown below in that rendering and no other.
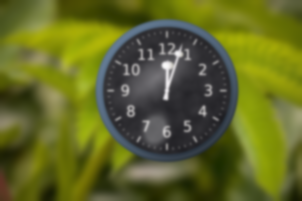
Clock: 12 h 03 min
